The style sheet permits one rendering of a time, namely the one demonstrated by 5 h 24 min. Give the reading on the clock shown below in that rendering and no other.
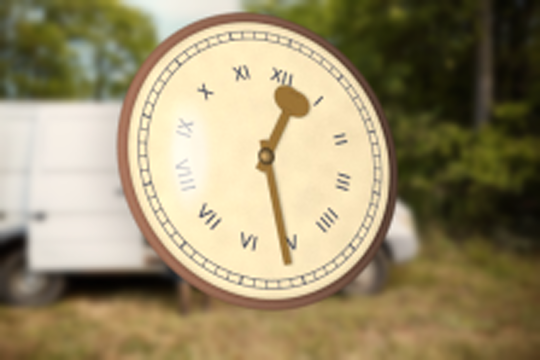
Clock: 12 h 26 min
